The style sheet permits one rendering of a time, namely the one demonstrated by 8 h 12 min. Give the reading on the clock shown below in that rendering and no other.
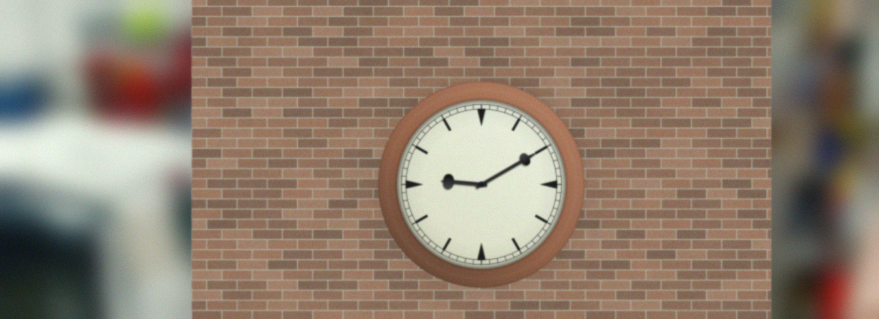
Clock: 9 h 10 min
